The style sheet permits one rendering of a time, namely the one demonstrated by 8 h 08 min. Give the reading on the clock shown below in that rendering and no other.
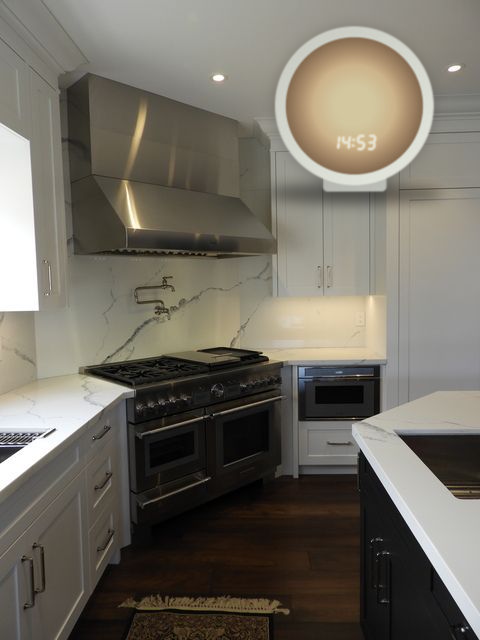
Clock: 14 h 53 min
